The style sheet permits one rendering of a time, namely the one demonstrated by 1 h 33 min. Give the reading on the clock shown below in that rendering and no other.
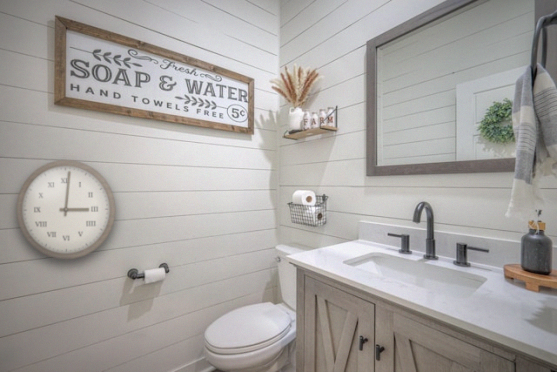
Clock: 3 h 01 min
